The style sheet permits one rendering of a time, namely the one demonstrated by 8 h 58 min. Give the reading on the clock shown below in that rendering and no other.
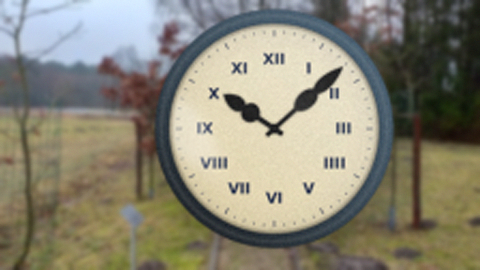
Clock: 10 h 08 min
